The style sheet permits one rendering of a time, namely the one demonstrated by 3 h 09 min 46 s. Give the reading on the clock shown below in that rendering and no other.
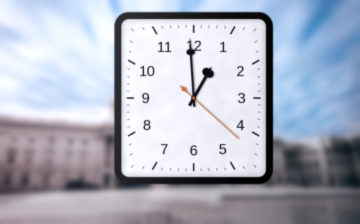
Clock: 12 h 59 min 22 s
